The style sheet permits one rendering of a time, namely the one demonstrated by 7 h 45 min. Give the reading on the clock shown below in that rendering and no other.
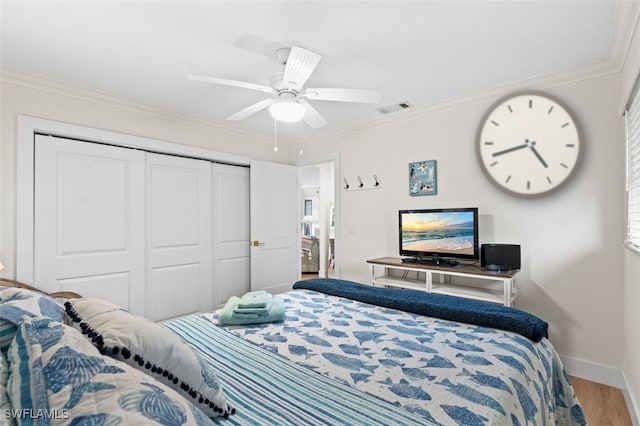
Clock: 4 h 42 min
